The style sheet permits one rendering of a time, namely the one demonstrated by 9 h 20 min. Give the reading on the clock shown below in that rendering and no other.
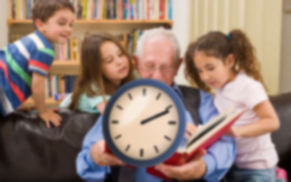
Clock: 2 h 11 min
